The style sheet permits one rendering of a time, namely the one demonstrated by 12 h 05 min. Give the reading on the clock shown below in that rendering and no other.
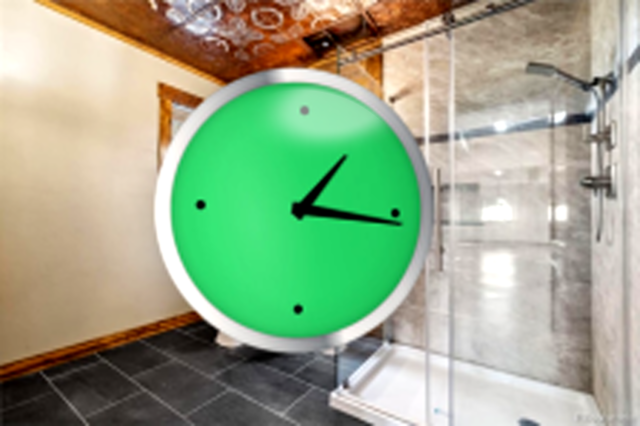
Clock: 1 h 16 min
